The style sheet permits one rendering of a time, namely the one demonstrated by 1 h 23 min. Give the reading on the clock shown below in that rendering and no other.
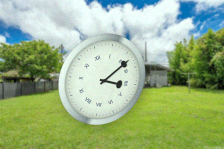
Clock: 4 h 12 min
